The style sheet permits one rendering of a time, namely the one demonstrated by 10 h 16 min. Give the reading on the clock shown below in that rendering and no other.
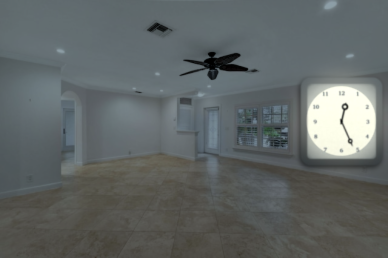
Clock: 12 h 26 min
